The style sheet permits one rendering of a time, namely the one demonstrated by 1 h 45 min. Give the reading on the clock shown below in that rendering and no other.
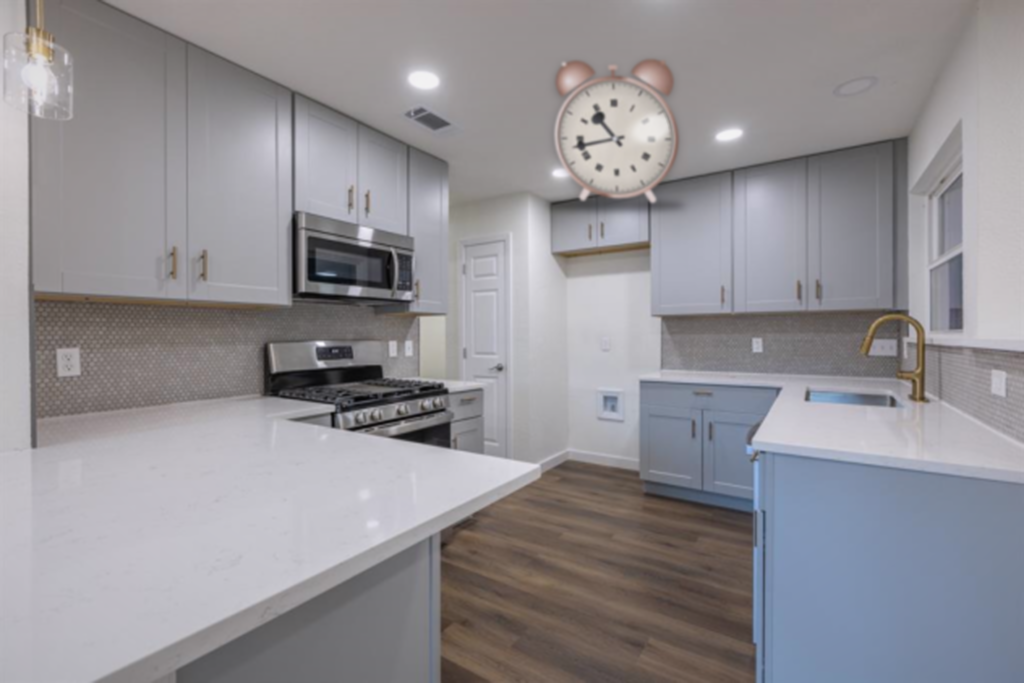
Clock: 10 h 43 min
